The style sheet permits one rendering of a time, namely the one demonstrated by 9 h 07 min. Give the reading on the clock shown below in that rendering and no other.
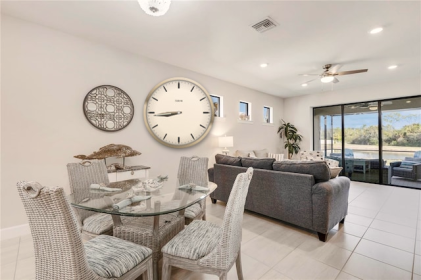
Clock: 8 h 44 min
